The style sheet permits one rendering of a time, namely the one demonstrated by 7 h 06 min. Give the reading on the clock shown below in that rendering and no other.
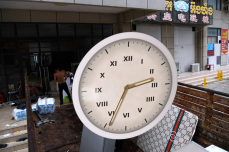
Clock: 2 h 34 min
